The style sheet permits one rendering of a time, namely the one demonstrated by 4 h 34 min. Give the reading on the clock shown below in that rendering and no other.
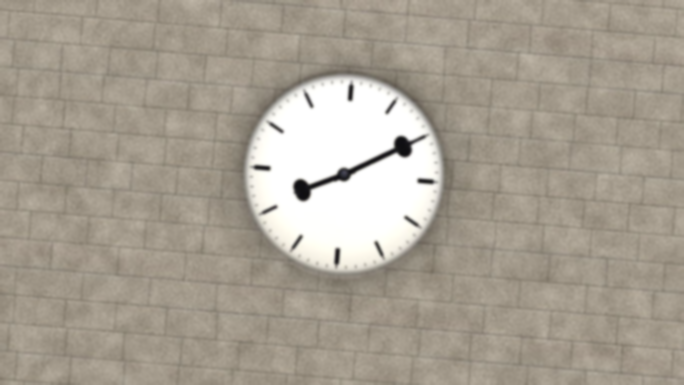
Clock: 8 h 10 min
